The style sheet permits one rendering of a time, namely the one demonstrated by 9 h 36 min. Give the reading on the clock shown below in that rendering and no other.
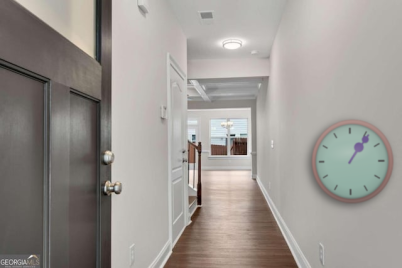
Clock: 1 h 06 min
